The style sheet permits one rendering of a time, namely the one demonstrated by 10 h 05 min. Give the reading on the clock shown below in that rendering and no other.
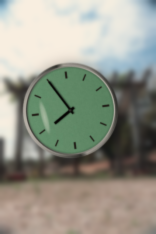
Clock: 7 h 55 min
